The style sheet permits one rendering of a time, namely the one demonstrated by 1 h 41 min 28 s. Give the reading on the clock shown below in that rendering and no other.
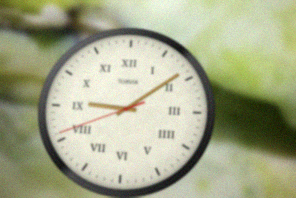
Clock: 9 h 08 min 41 s
